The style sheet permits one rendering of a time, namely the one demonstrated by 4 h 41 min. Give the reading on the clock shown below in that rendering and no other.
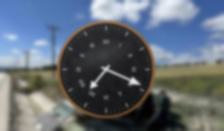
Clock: 7 h 19 min
